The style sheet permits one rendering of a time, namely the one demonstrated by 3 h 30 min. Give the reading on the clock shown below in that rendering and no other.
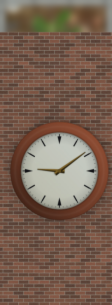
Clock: 9 h 09 min
